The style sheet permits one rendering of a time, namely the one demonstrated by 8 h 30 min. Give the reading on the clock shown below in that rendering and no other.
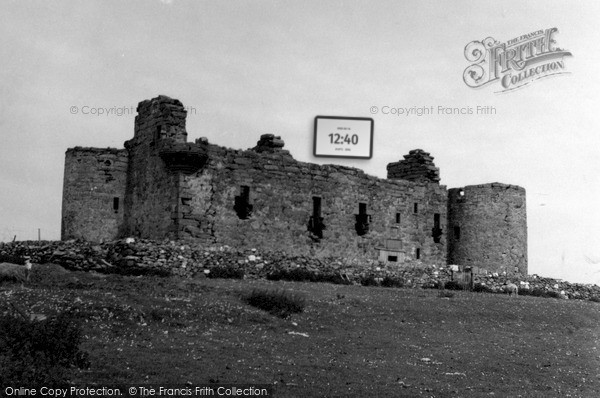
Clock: 12 h 40 min
